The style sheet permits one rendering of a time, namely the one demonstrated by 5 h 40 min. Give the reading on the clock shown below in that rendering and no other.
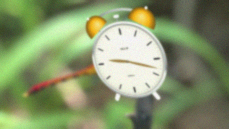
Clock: 9 h 18 min
